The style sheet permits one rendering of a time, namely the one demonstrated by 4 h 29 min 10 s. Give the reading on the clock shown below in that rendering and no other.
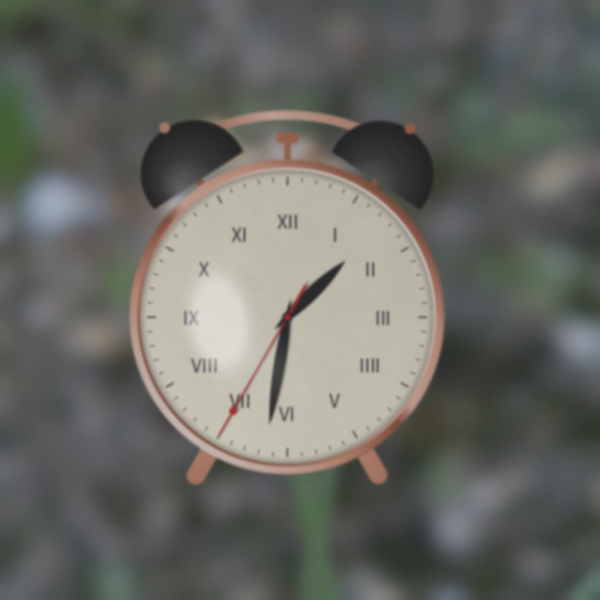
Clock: 1 h 31 min 35 s
